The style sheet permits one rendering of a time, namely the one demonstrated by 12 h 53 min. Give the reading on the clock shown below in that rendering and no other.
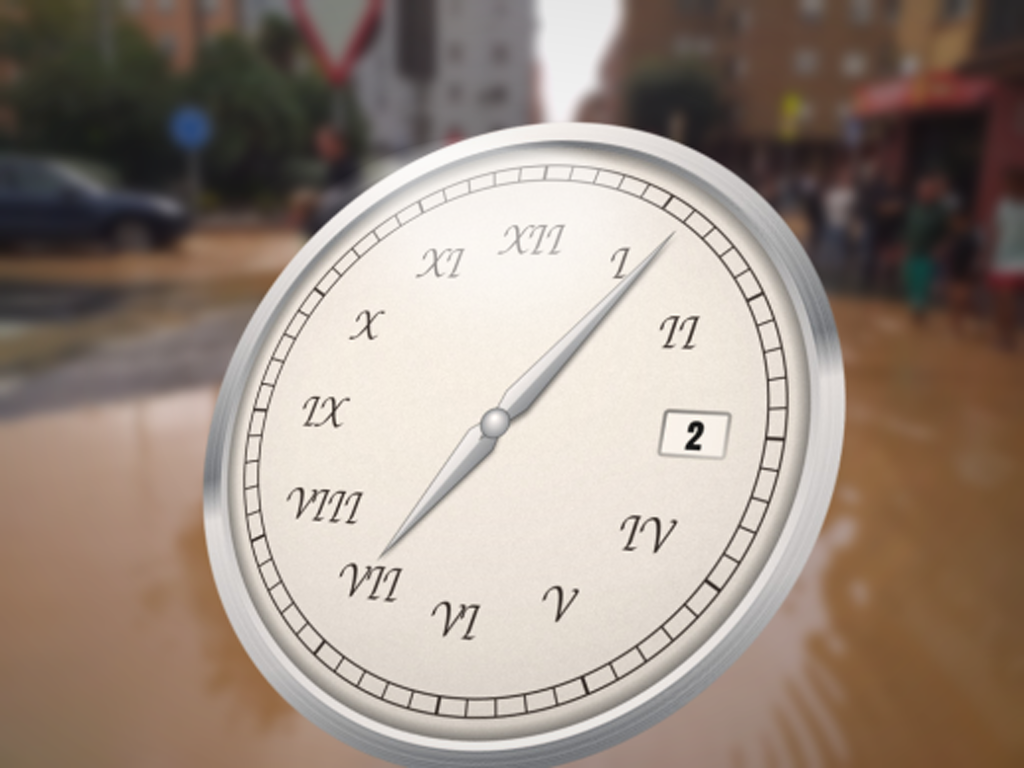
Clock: 7 h 06 min
